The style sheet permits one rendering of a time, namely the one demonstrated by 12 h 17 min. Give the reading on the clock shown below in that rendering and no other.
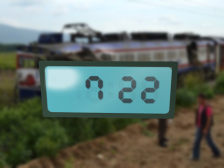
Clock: 7 h 22 min
